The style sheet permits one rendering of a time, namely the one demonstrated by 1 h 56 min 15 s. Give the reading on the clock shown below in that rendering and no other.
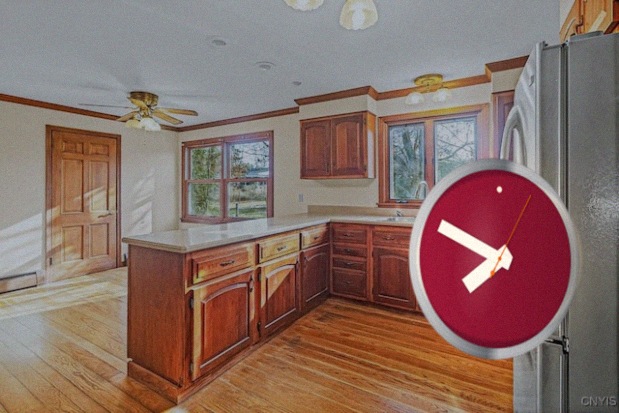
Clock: 7 h 49 min 05 s
